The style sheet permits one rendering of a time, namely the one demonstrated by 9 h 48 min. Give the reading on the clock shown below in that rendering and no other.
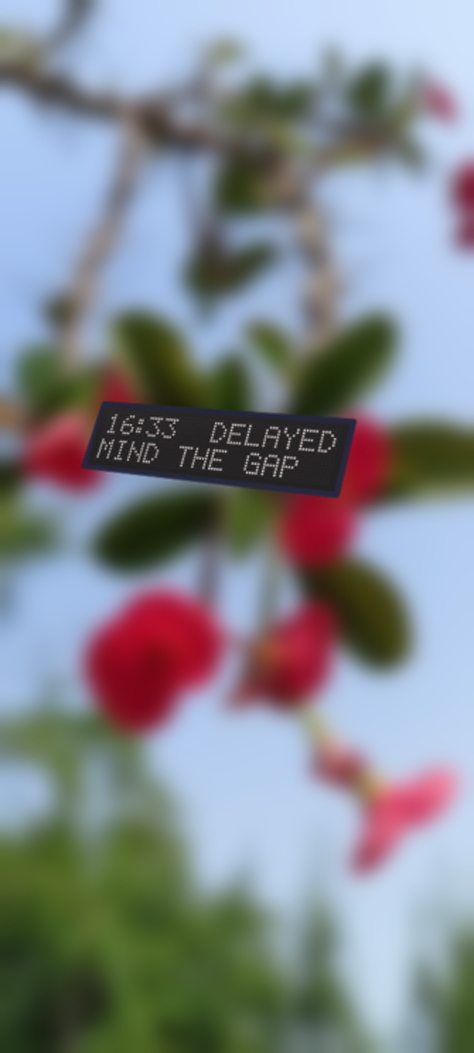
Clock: 16 h 33 min
